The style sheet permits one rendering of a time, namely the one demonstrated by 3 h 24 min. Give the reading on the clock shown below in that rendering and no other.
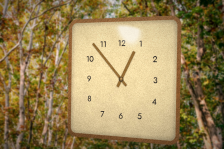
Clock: 12 h 53 min
